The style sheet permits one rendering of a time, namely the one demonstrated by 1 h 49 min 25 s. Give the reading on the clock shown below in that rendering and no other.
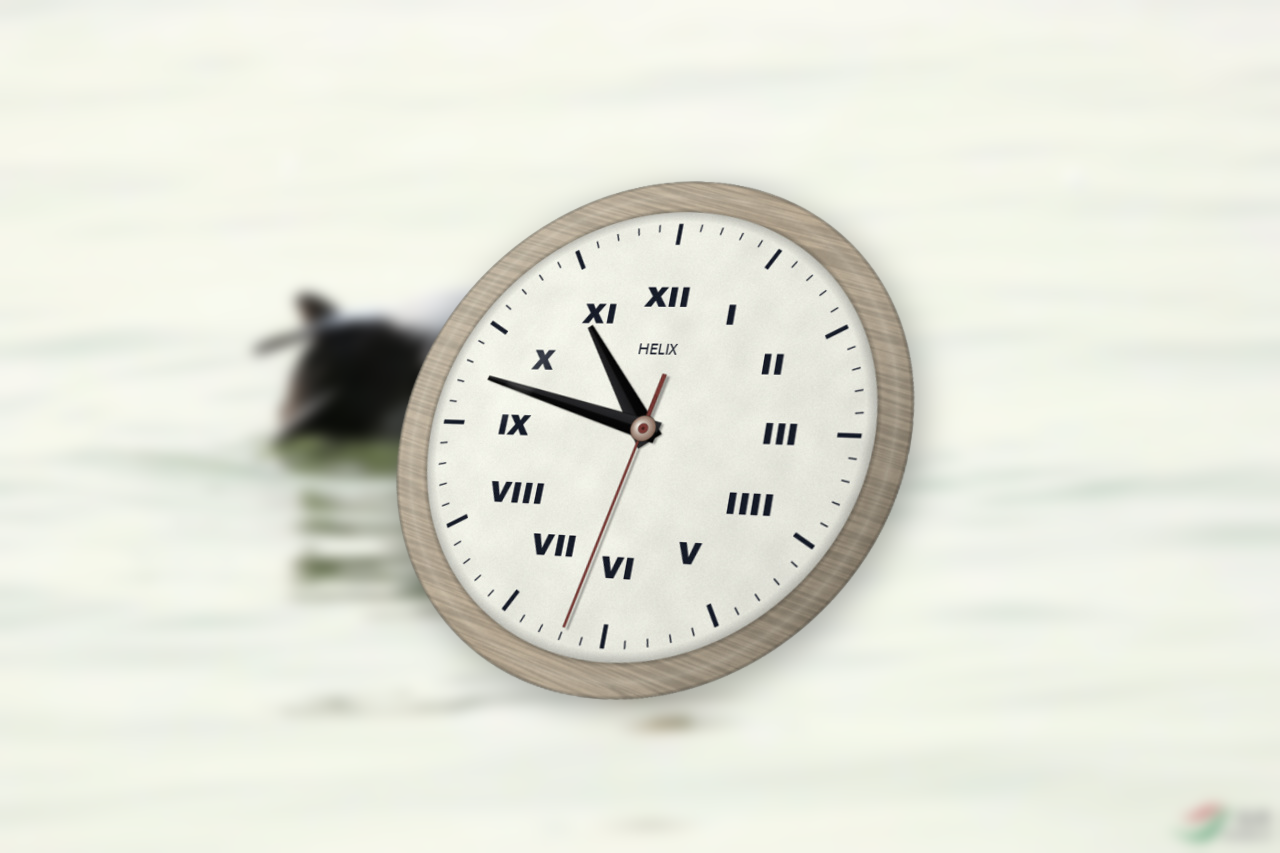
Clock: 10 h 47 min 32 s
